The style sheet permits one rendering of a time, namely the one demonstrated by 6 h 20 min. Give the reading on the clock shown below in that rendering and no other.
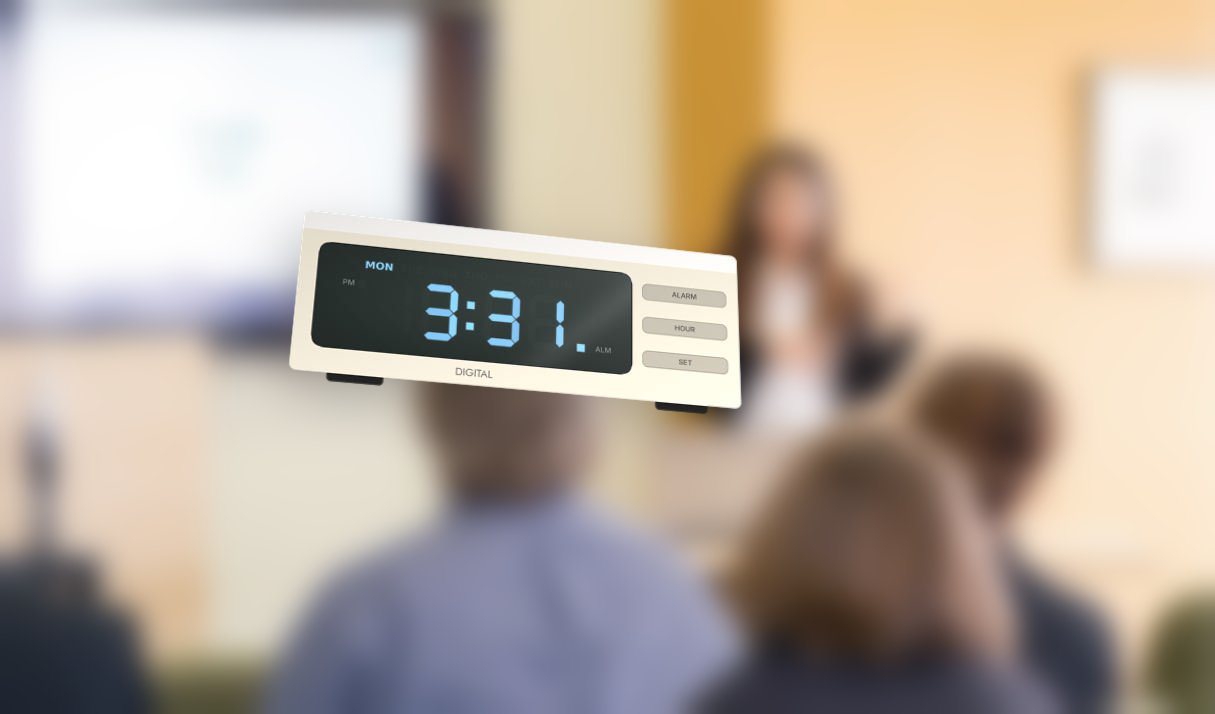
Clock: 3 h 31 min
